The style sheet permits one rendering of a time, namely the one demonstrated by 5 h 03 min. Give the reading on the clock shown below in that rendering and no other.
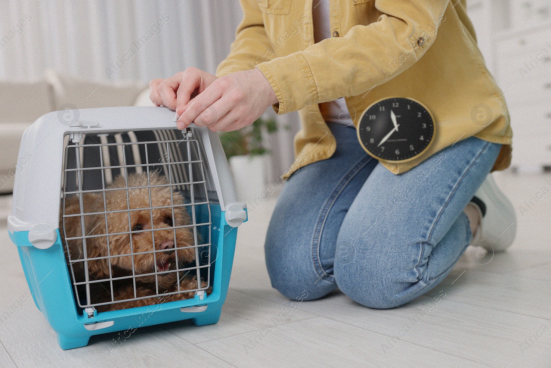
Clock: 11 h 37 min
